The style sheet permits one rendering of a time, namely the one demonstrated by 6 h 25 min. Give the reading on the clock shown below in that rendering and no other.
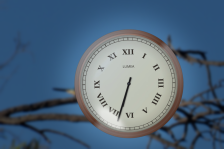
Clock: 6 h 33 min
